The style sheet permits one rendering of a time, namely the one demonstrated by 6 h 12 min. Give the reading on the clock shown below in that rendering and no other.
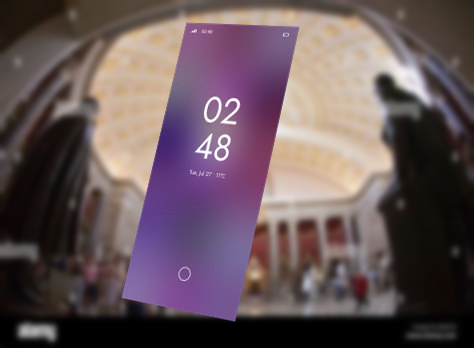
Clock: 2 h 48 min
